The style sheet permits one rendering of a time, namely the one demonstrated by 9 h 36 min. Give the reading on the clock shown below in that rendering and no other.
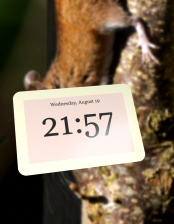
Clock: 21 h 57 min
